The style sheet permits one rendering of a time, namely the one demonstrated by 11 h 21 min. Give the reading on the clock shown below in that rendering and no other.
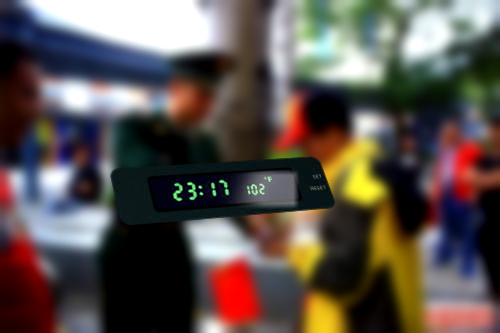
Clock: 23 h 17 min
